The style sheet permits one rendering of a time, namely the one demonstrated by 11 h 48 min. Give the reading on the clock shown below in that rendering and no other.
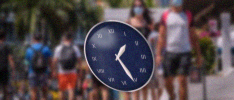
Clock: 1 h 26 min
